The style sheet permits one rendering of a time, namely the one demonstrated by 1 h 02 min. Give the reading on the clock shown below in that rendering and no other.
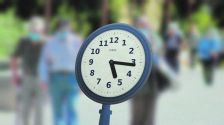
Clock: 5 h 16 min
